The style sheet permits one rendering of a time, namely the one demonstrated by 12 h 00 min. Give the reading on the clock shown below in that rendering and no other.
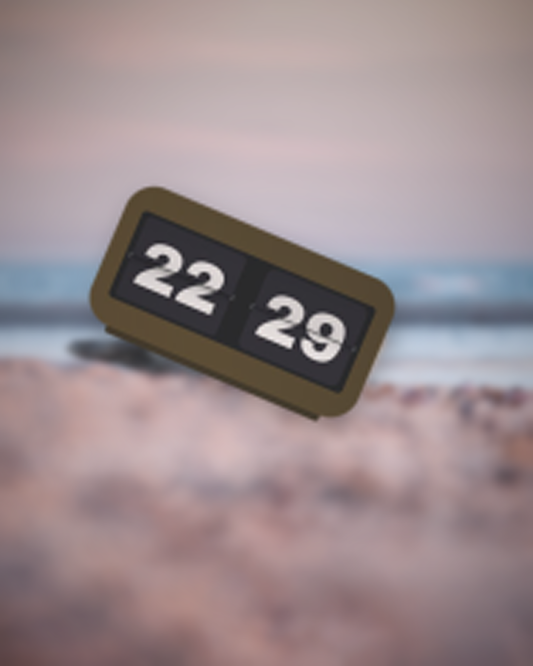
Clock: 22 h 29 min
